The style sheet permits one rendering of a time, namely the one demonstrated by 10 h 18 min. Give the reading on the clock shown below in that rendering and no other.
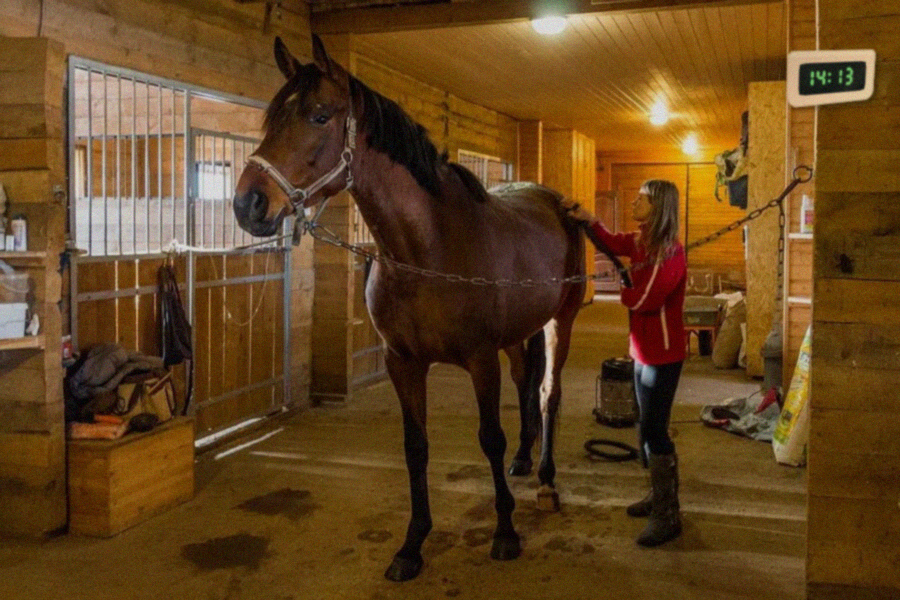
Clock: 14 h 13 min
